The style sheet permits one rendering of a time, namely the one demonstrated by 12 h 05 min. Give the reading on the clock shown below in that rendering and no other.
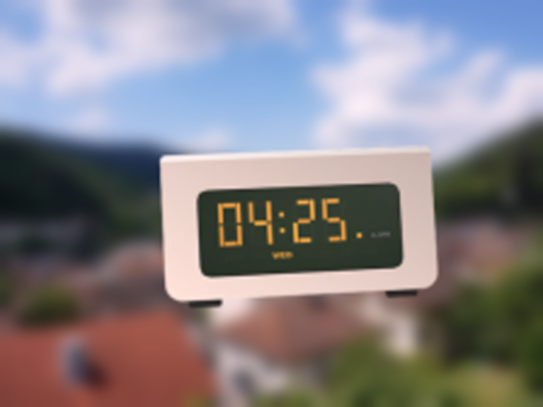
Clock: 4 h 25 min
